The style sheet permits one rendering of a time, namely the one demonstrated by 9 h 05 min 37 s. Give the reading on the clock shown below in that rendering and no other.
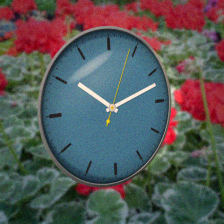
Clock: 10 h 12 min 04 s
